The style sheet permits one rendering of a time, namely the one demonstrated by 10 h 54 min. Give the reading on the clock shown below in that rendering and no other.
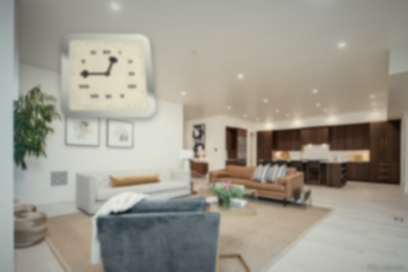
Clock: 12 h 45 min
